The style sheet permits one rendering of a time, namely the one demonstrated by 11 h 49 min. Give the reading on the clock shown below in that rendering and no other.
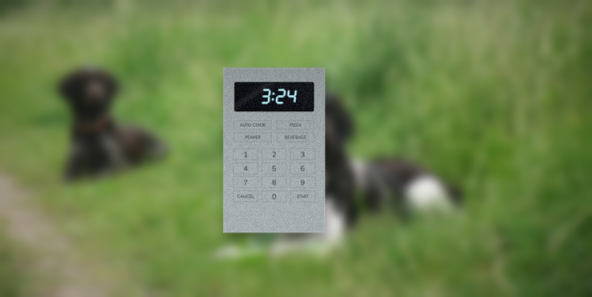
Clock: 3 h 24 min
